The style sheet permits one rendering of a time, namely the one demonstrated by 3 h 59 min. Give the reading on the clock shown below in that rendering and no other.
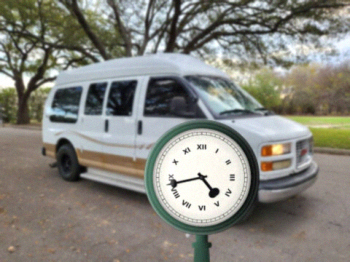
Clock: 4 h 43 min
